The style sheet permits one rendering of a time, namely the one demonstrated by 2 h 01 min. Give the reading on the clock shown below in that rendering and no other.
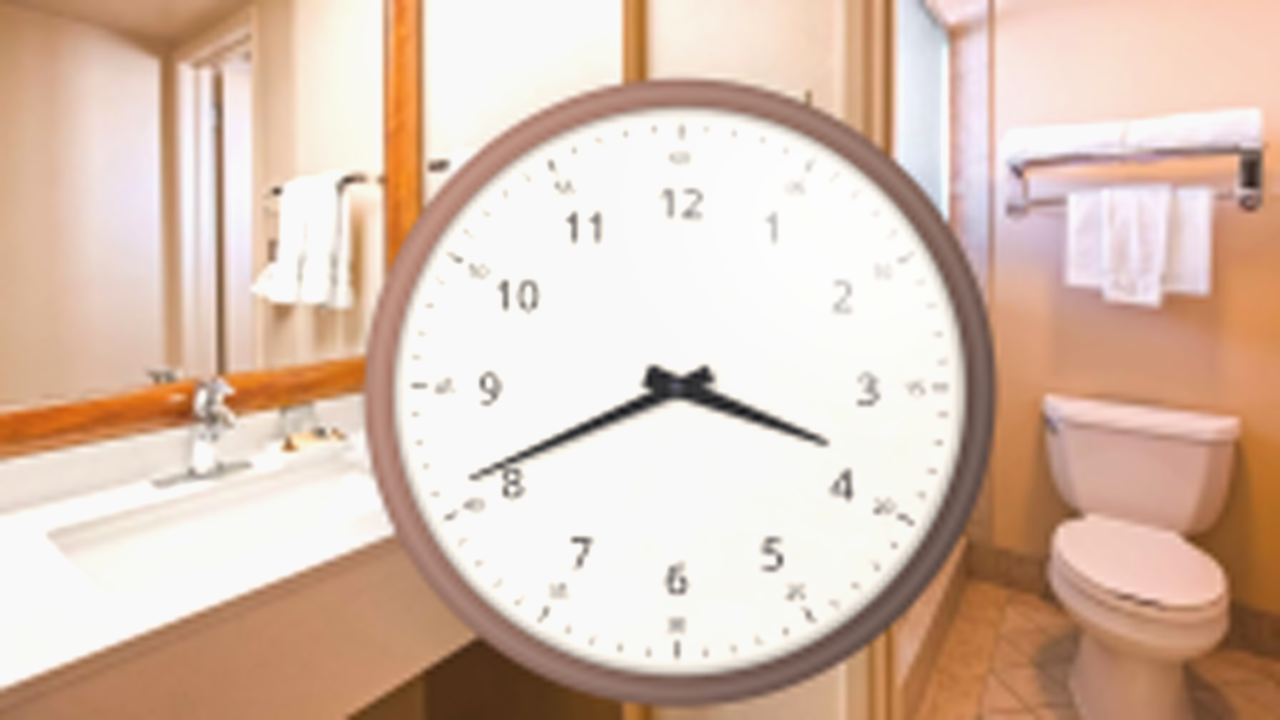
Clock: 3 h 41 min
